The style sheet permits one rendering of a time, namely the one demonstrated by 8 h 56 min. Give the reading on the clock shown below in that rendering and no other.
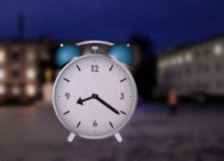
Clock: 8 h 21 min
